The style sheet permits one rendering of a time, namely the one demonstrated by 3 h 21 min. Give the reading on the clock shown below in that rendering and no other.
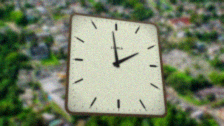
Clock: 1 h 59 min
